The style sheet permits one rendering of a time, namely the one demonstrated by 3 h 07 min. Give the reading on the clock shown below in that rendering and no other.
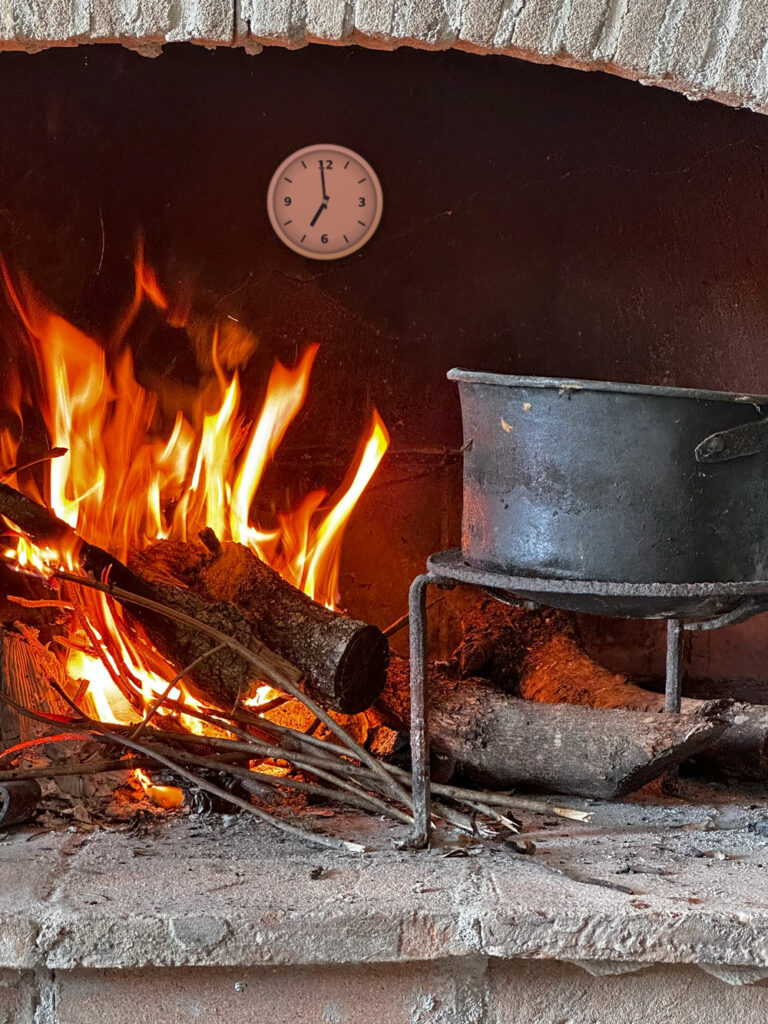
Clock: 6 h 59 min
